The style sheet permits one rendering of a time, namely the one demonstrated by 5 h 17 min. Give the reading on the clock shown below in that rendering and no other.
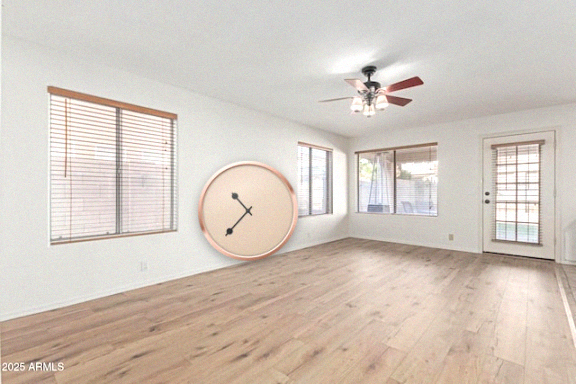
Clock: 10 h 37 min
